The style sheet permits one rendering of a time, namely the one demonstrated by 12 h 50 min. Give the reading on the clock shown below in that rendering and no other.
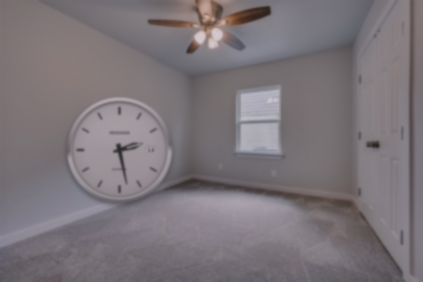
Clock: 2 h 28 min
